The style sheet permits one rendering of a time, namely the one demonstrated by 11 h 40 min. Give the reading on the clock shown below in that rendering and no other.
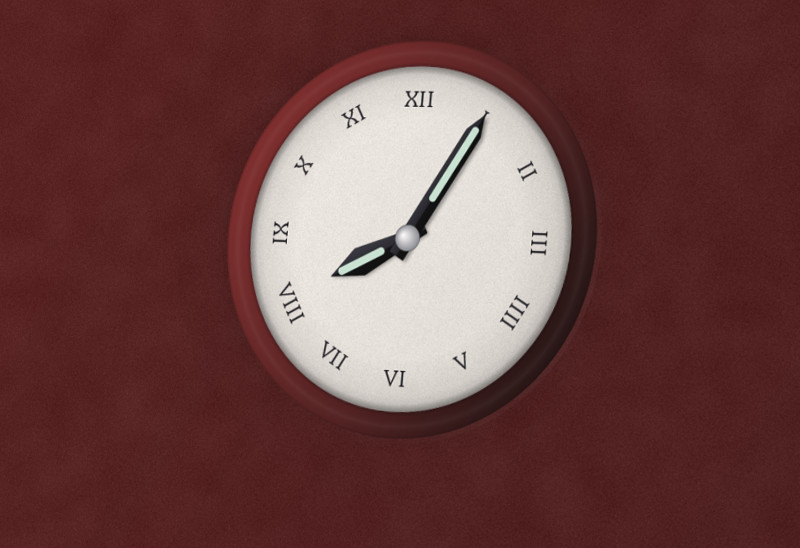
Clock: 8 h 05 min
